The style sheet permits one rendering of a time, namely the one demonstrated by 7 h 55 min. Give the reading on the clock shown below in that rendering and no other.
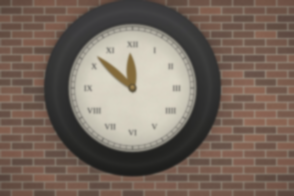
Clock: 11 h 52 min
